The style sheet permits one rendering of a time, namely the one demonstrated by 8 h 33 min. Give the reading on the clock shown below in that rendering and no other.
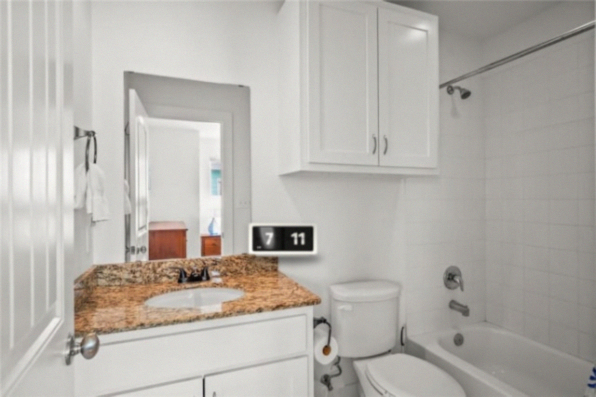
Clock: 7 h 11 min
